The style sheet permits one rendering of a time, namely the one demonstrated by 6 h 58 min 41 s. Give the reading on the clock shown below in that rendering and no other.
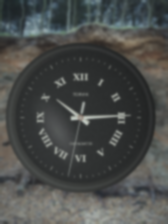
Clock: 10 h 14 min 32 s
